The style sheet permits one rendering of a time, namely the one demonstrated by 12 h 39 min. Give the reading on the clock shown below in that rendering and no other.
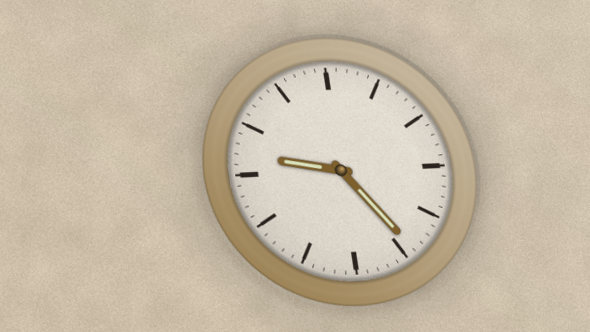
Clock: 9 h 24 min
